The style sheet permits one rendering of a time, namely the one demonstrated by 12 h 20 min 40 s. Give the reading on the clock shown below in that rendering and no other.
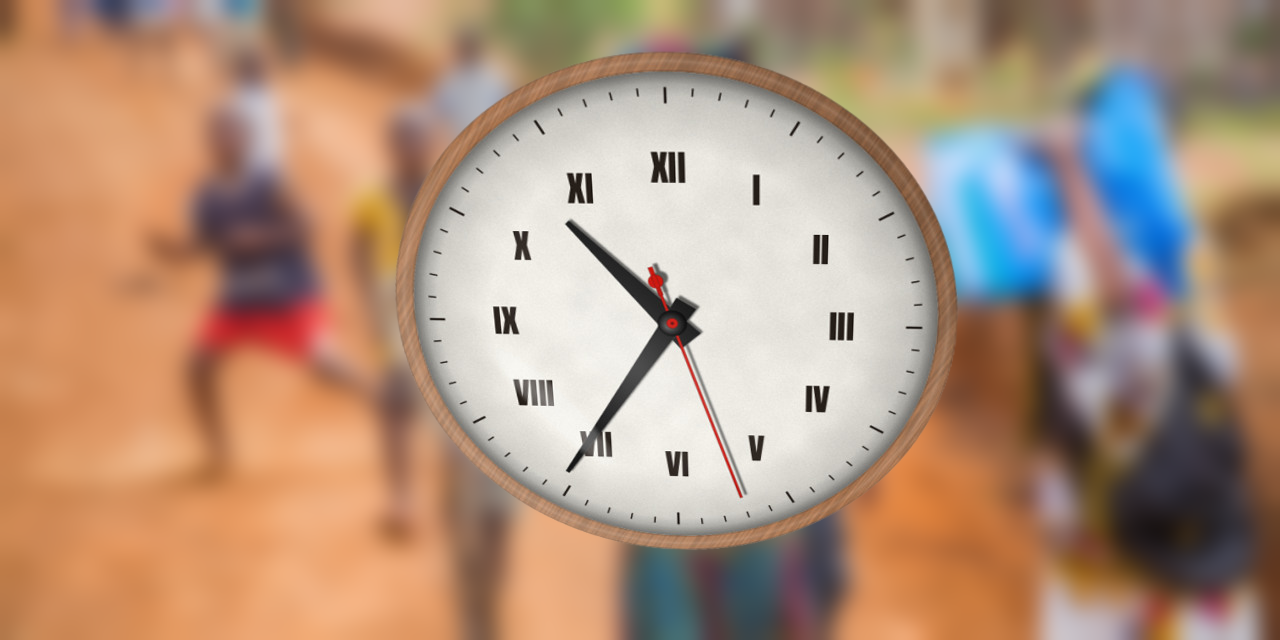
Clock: 10 h 35 min 27 s
